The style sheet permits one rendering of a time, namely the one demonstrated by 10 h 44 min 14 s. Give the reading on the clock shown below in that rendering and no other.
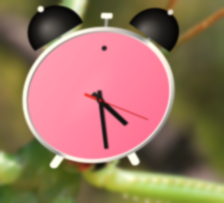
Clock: 4 h 28 min 19 s
